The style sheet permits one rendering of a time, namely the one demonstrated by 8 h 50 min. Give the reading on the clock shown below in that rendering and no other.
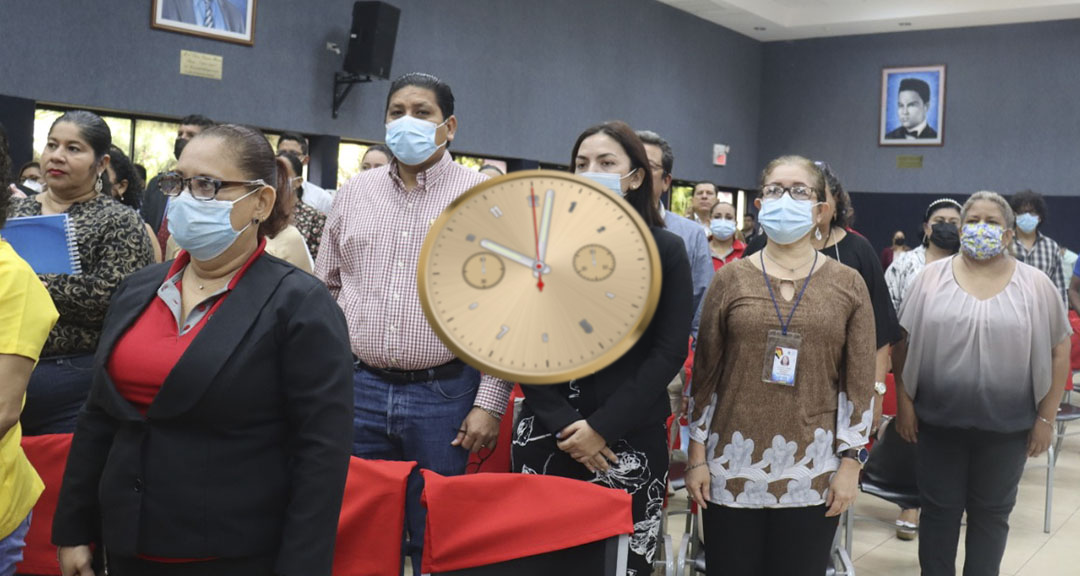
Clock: 10 h 02 min
